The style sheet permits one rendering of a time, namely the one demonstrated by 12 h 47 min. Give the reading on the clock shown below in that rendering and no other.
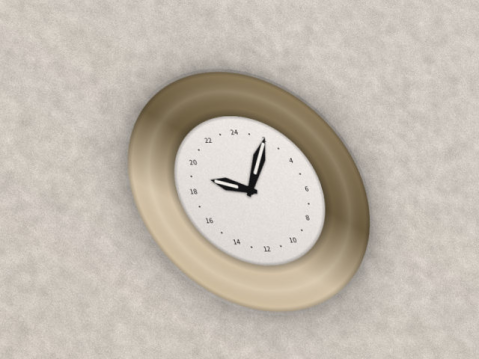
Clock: 19 h 05 min
